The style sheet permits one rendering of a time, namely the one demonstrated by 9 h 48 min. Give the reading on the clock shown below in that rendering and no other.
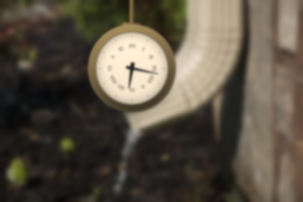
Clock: 6 h 17 min
